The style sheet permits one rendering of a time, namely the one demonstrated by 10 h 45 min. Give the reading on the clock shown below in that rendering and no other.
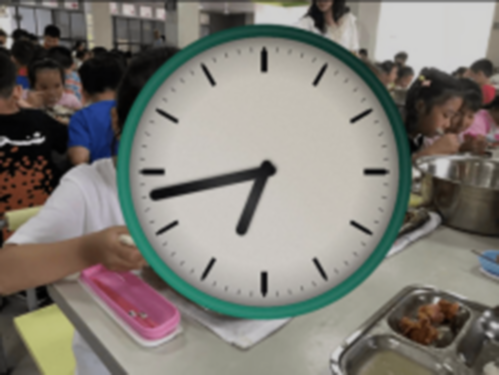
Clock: 6 h 43 min
